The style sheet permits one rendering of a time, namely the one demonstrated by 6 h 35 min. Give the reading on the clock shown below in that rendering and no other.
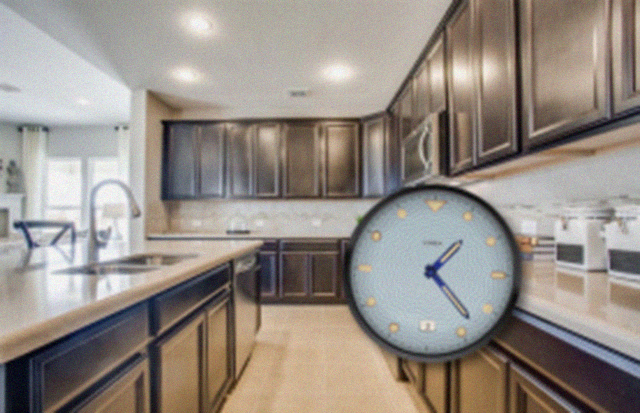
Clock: 1 h 23 min
